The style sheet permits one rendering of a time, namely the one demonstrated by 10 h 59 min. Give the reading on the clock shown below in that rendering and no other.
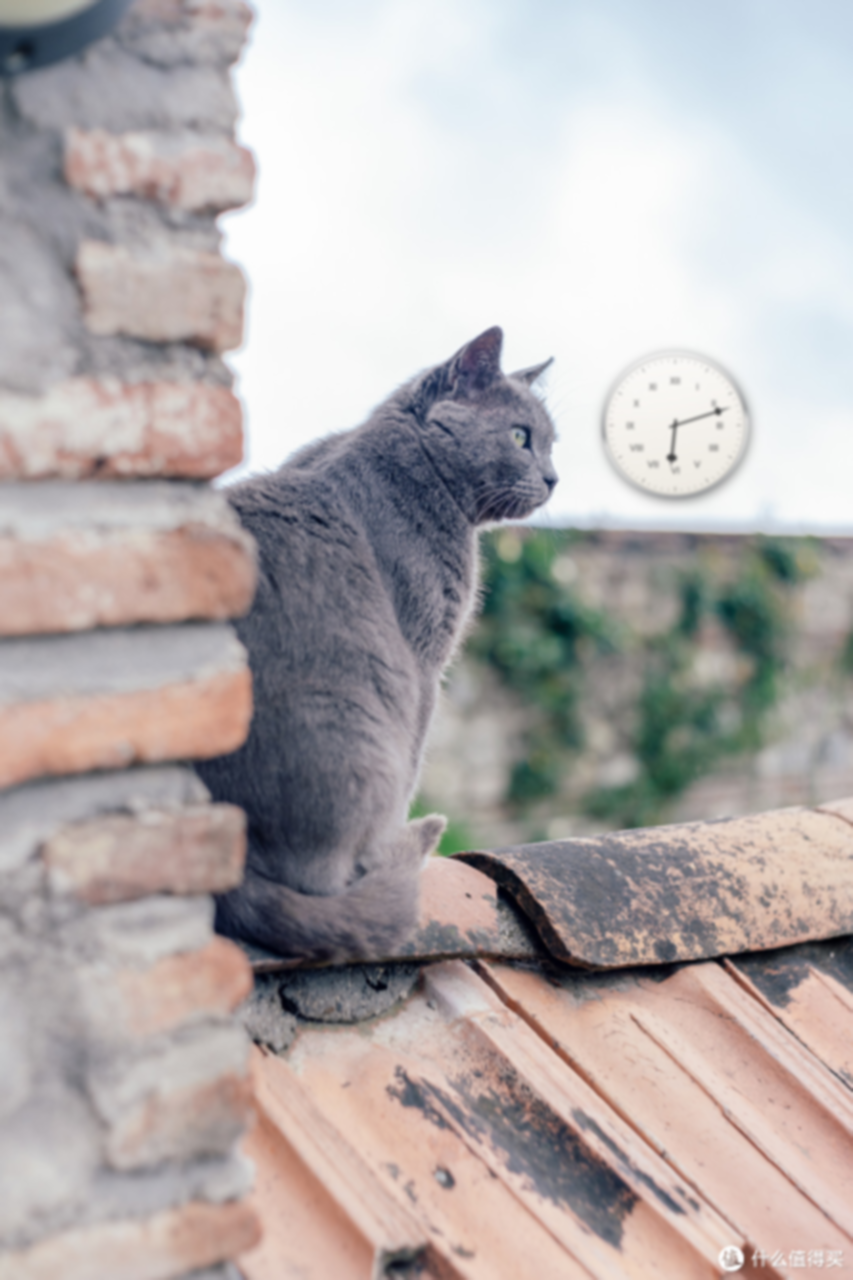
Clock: 6 h 12 min
